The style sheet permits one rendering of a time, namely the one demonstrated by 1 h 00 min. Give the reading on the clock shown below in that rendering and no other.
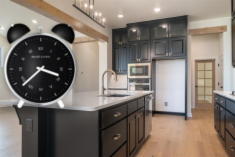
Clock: 3 h 38 min
